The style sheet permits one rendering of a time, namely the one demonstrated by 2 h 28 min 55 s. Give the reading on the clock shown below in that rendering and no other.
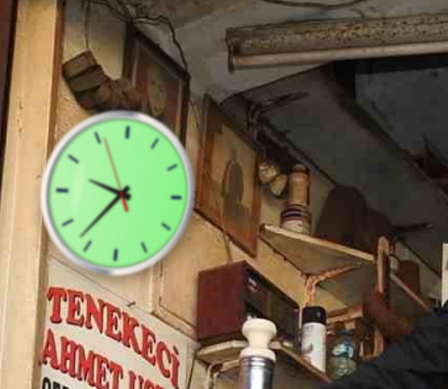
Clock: 9 h 36 min 56 s
